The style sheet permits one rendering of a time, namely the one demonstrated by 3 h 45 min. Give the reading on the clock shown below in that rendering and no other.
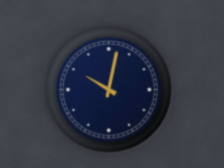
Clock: 10 h 02 min
